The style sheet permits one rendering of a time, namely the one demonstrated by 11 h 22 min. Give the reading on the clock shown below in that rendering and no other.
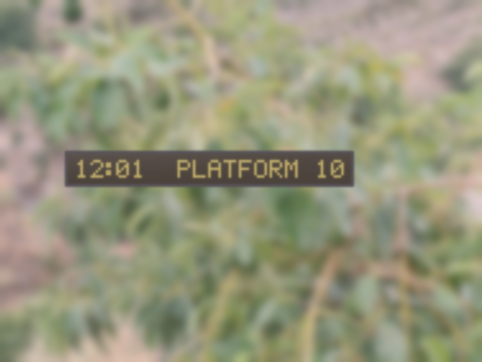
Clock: 12 h 01 min
